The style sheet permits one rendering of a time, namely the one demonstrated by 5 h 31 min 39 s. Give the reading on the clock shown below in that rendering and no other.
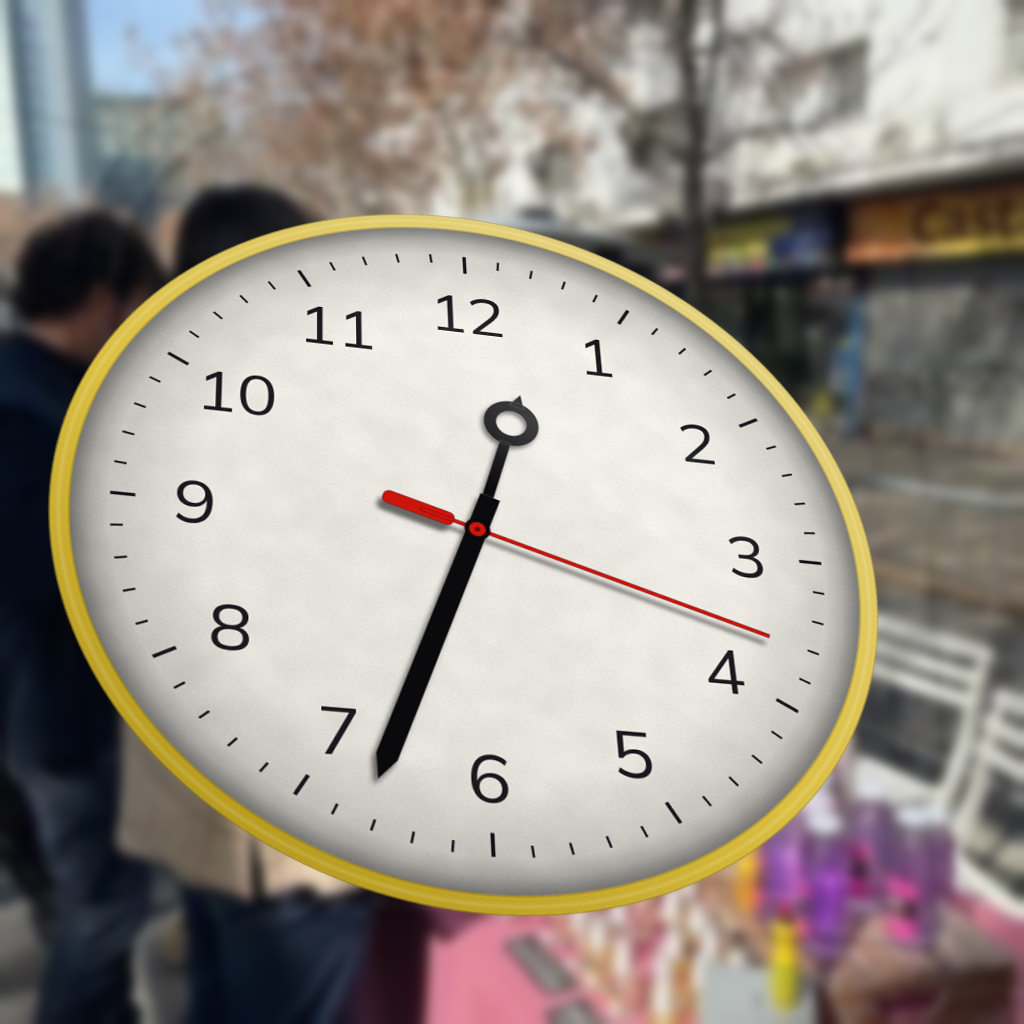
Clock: 12 h 33 min 18 s
